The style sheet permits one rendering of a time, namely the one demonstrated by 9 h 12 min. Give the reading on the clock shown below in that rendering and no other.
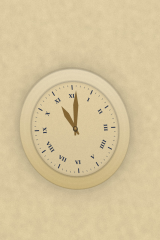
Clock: 11 h 01 min
